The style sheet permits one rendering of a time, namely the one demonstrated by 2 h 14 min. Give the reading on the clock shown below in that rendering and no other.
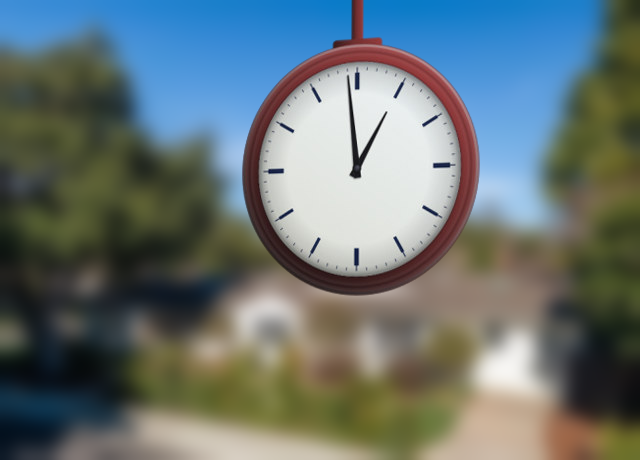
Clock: 12 h 59 min
